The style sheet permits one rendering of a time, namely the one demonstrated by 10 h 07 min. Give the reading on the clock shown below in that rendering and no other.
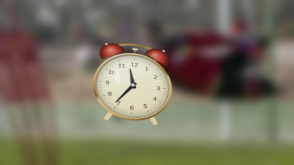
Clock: 11 h 36 min
